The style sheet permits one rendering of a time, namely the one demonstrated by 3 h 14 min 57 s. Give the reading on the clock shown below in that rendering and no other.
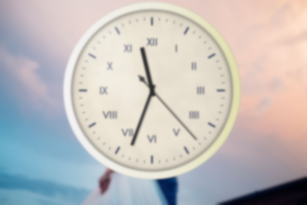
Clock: 11 h 33 min 23 s
